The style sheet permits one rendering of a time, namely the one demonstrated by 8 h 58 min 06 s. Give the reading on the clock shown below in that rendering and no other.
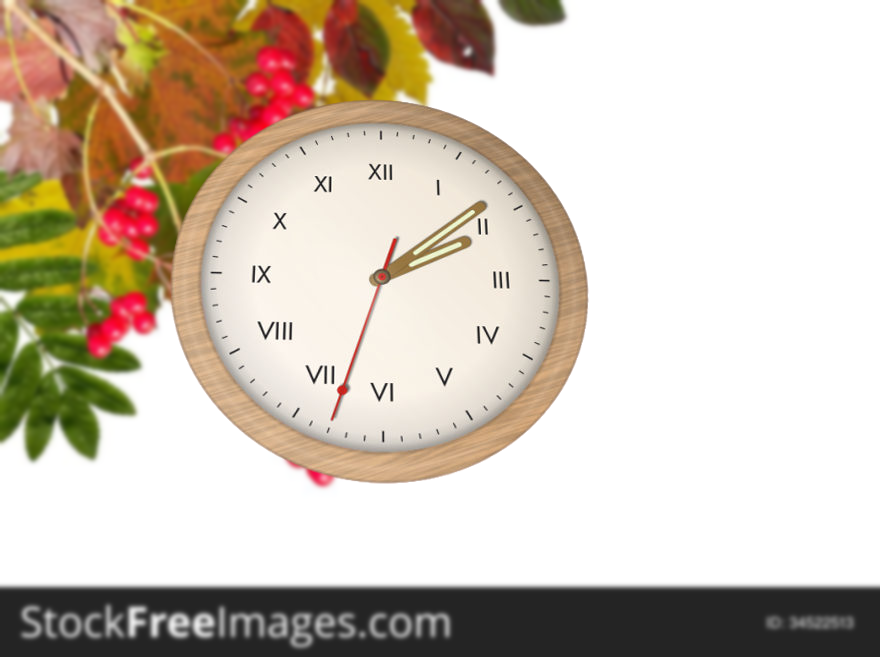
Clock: 2 h 08 min 33 s
